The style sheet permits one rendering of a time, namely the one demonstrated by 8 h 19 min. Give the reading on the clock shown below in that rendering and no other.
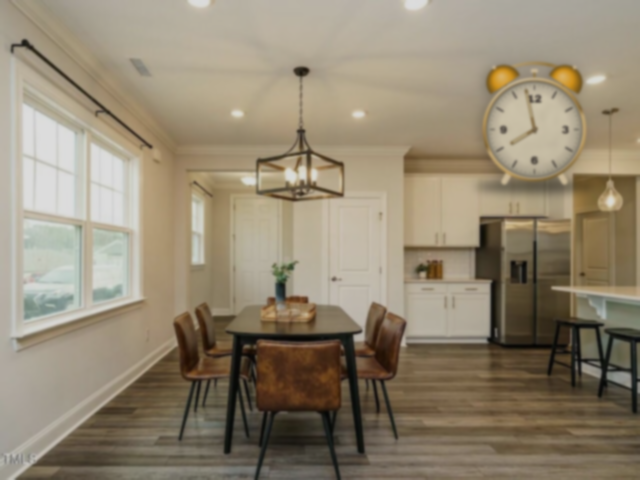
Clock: 7 h 58 min
